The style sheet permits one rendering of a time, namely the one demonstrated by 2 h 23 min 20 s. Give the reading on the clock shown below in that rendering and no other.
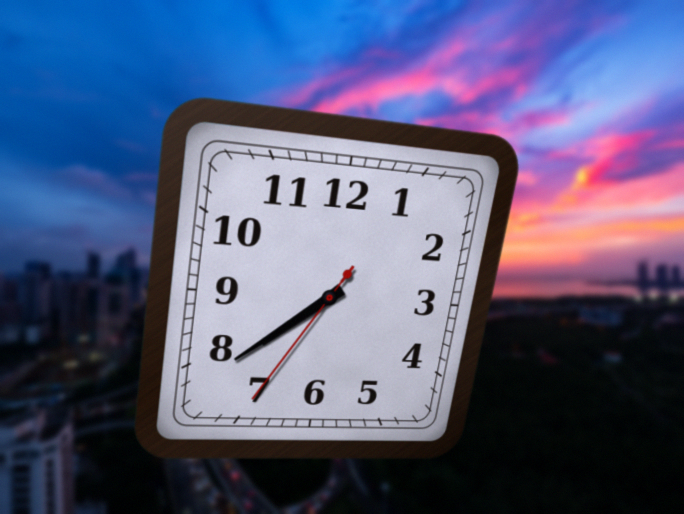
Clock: 7 h 38 min 35 s
